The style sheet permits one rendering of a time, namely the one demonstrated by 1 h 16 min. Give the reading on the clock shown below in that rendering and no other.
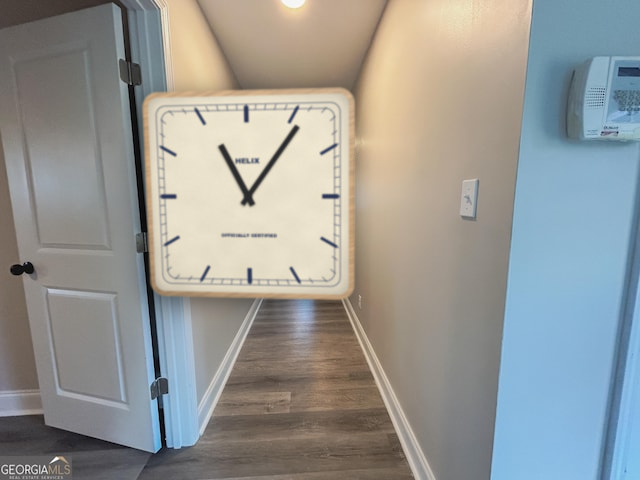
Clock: 11 h 06 min
